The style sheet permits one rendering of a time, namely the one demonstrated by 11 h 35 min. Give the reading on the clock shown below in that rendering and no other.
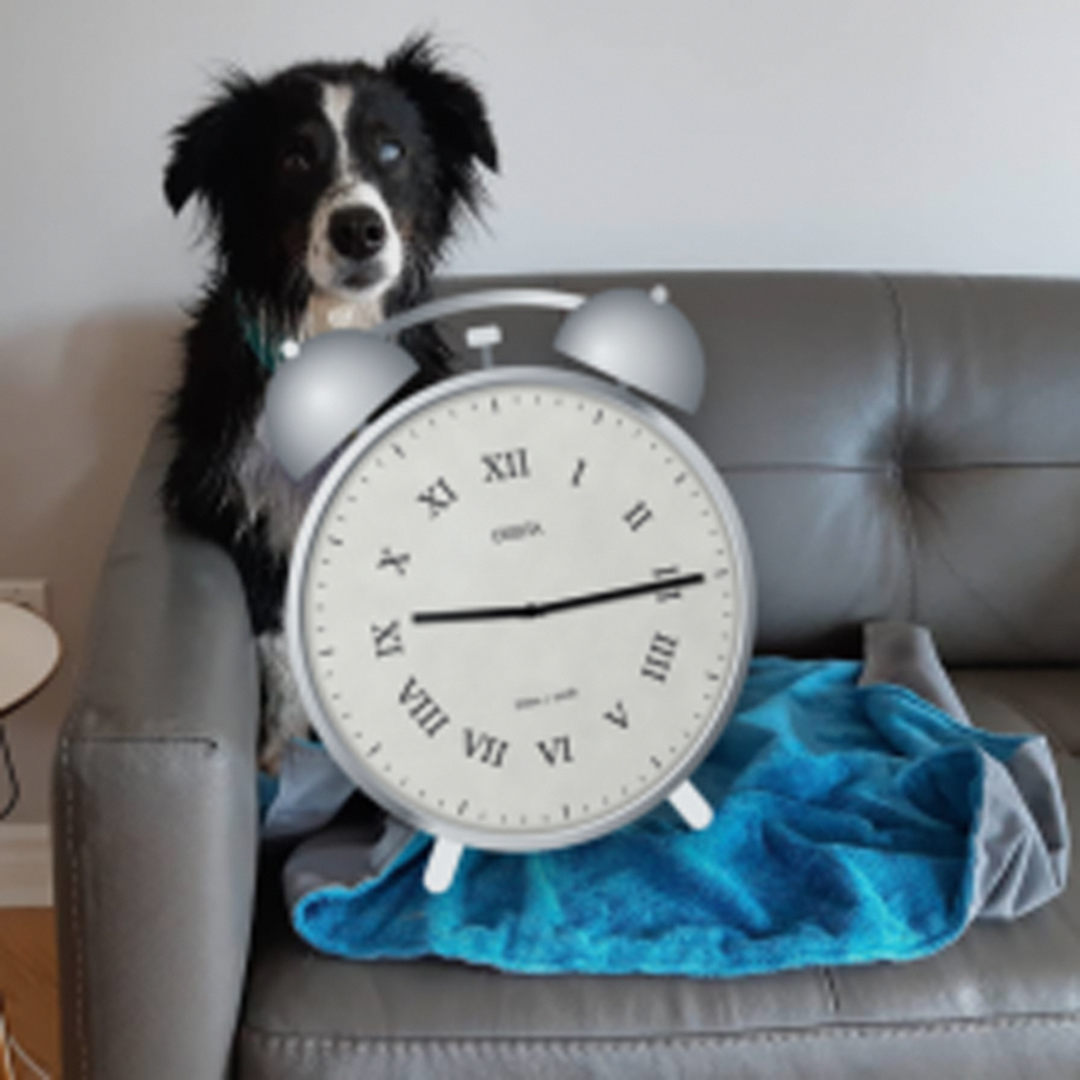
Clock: 9 h 15 min
